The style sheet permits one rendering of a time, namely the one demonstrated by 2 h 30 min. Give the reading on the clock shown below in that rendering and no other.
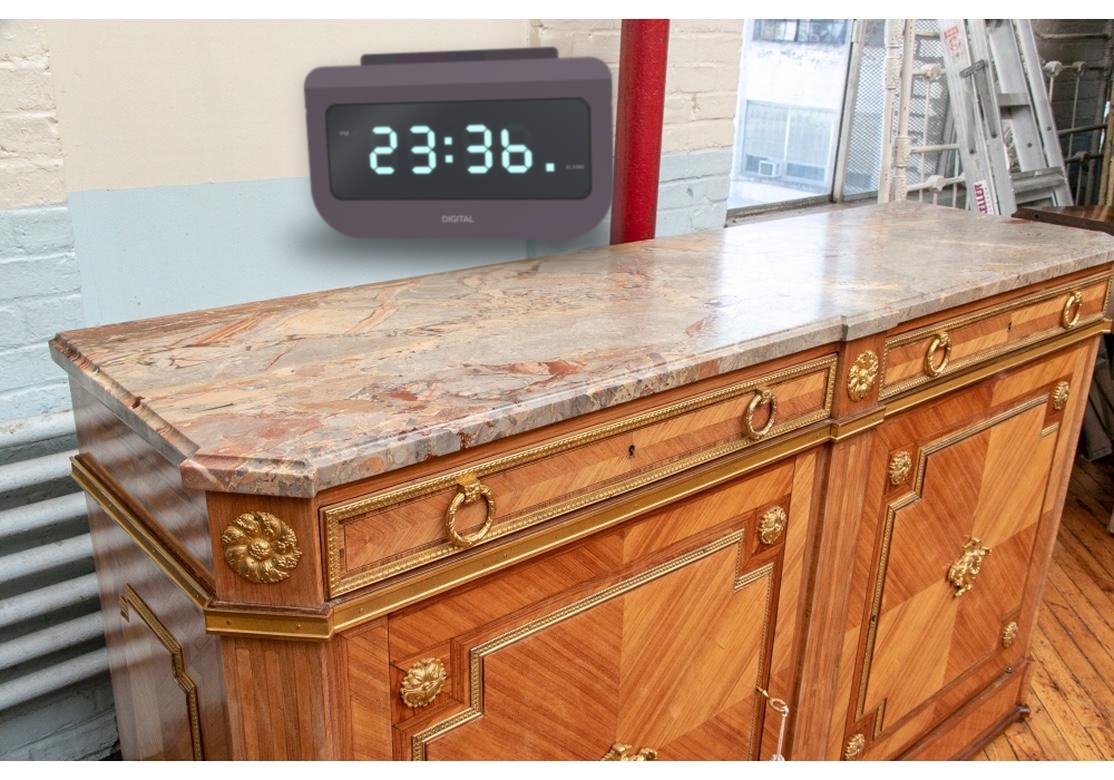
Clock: 23 h 36 min
